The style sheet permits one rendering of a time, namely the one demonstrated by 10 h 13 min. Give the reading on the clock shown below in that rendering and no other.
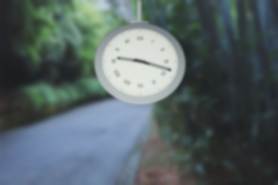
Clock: 9 h 18 min
